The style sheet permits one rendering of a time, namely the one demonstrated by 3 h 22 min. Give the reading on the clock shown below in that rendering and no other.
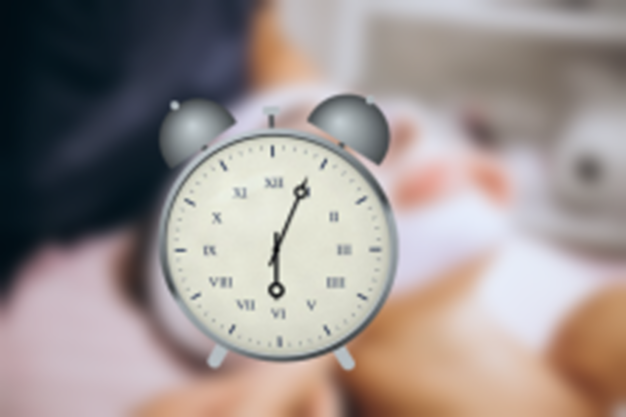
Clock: 6 h 04 min
